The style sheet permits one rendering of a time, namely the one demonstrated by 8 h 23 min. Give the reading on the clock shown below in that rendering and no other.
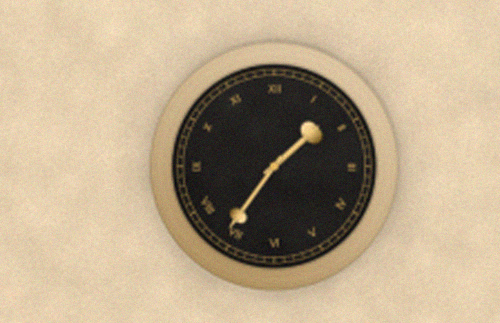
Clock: 1 h 36 min
